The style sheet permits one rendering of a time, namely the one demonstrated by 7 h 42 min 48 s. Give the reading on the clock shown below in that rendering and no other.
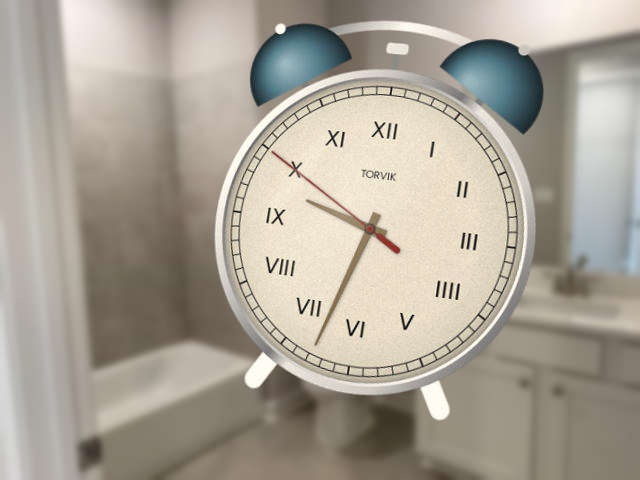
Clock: 9 h 32 min 50 s
